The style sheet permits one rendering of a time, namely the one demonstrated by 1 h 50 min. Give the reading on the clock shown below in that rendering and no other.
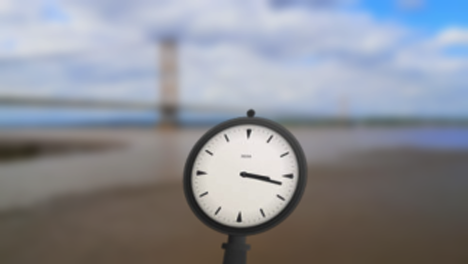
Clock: 3 h 17 min
